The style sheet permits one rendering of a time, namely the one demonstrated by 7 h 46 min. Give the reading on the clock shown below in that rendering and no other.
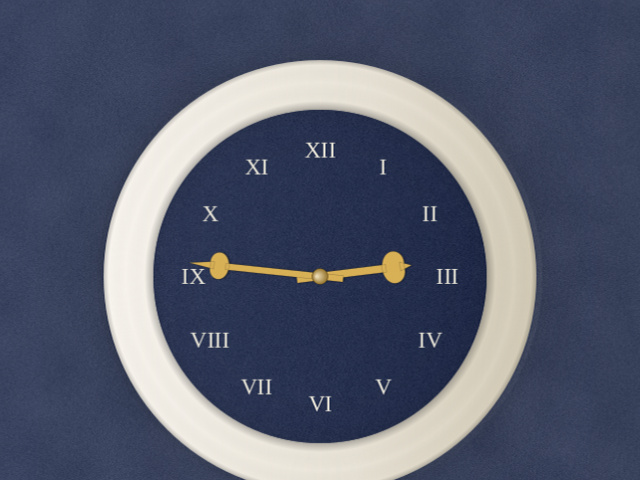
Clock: 2 h 46 min
